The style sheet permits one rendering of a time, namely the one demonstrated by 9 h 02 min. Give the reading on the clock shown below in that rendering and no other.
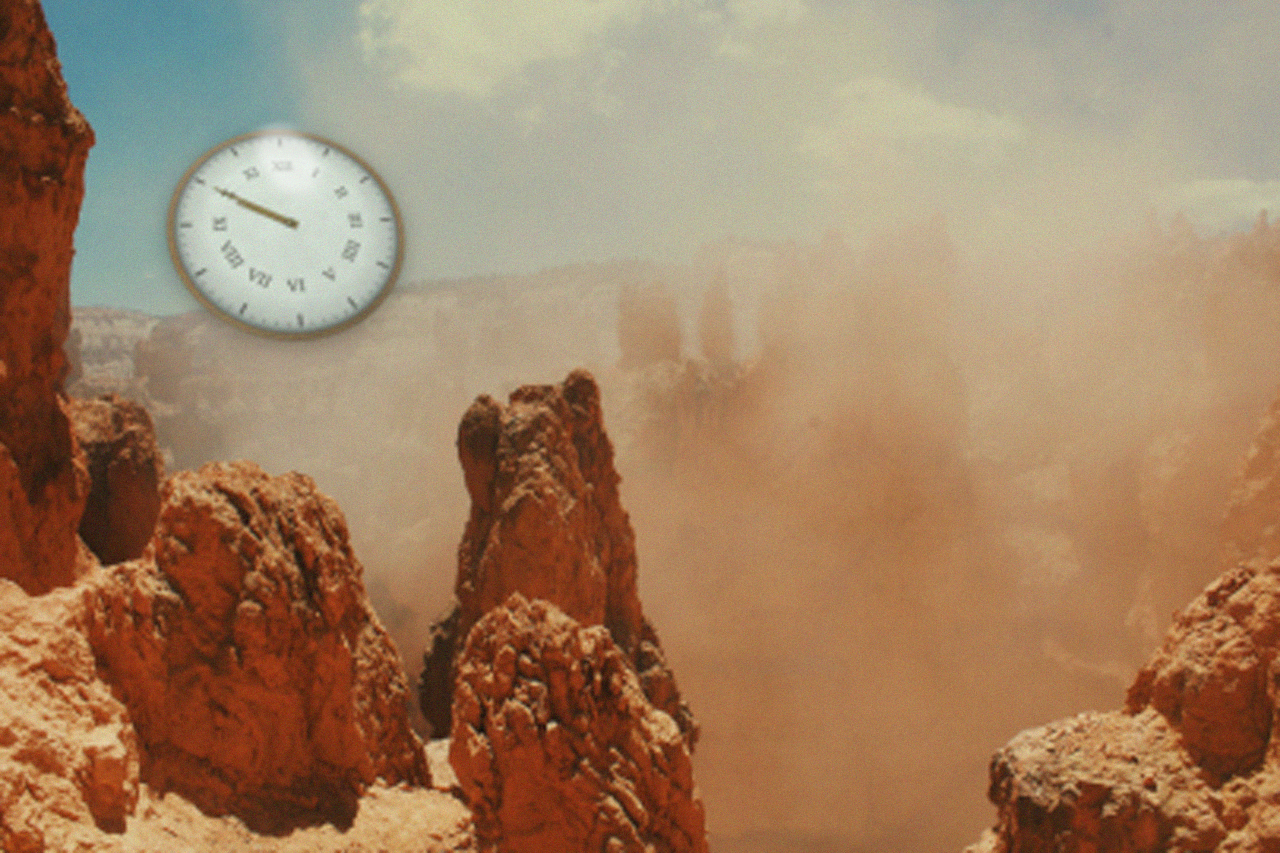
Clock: 9 h 50 min
